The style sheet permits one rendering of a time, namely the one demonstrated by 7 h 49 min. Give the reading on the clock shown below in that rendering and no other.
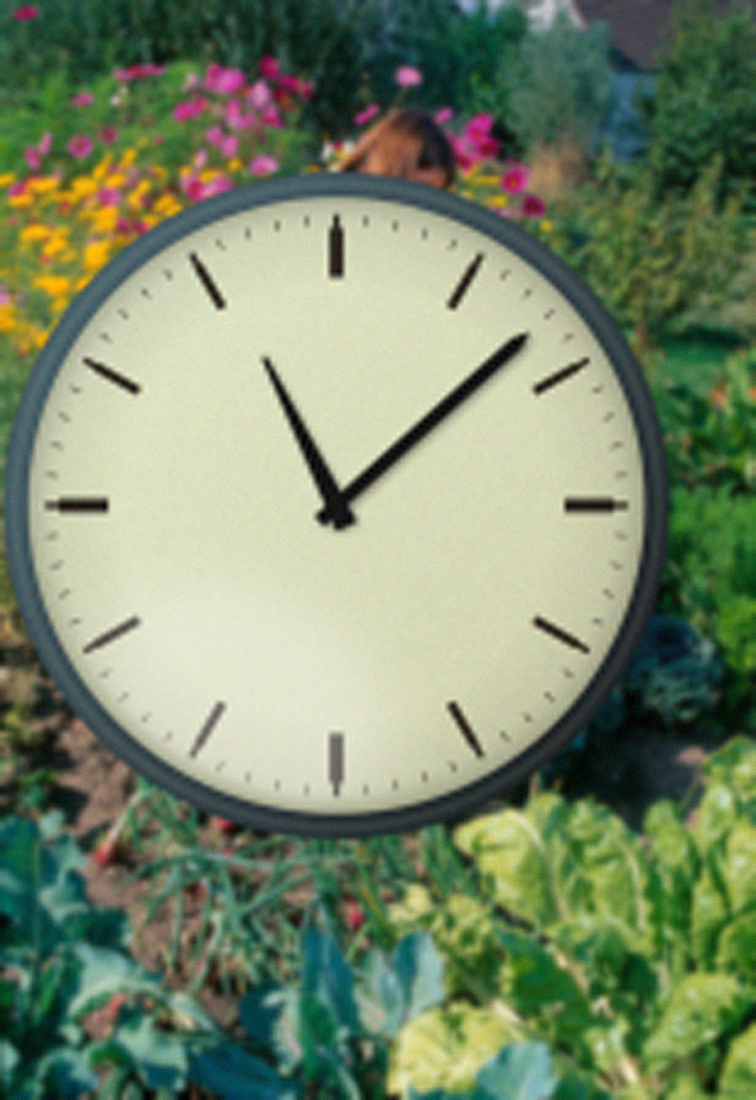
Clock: 11 h 08 min
